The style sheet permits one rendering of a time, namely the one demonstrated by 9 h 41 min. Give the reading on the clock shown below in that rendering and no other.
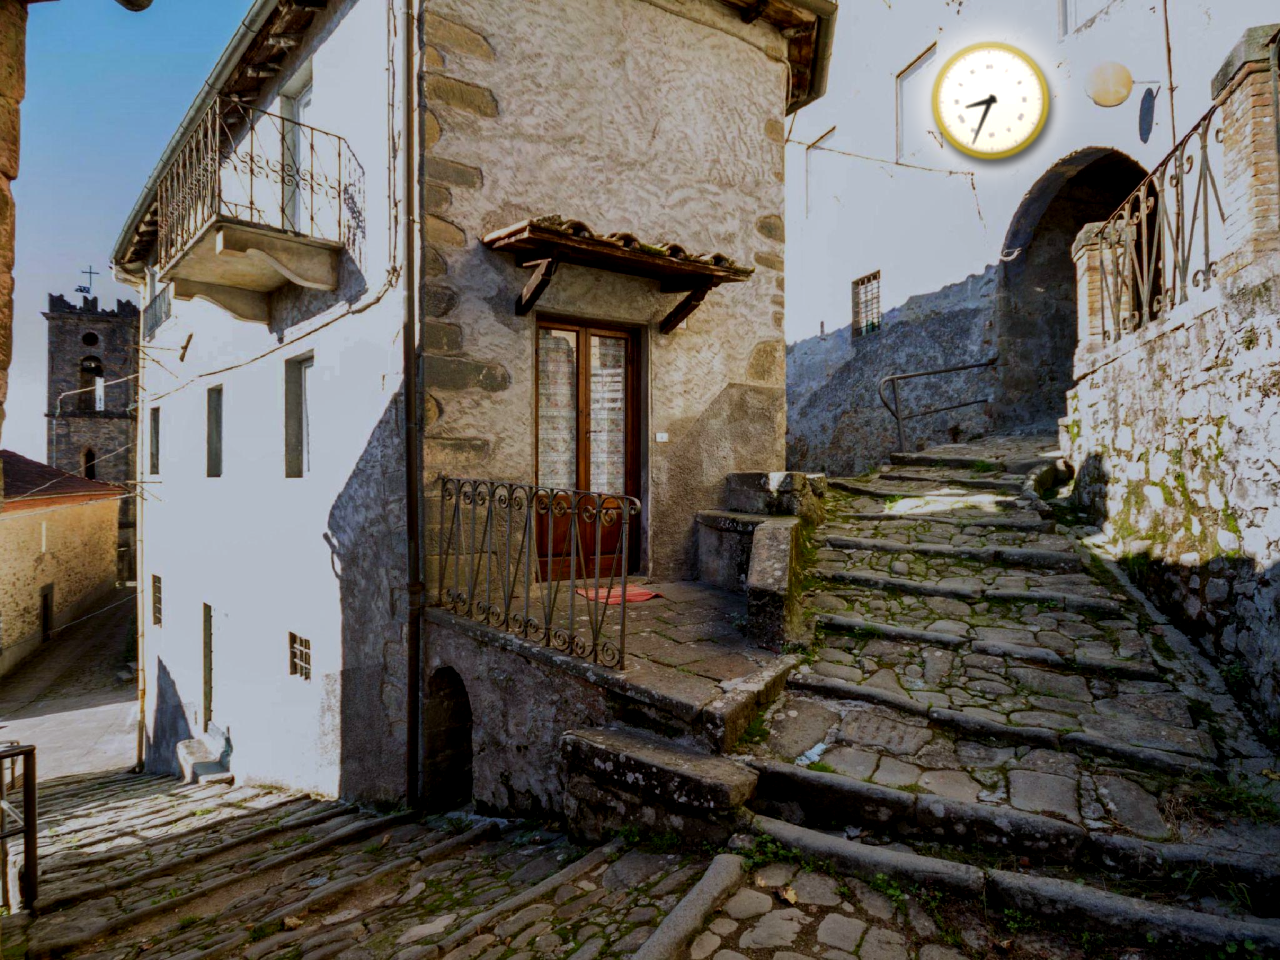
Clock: 8 h 34 min
